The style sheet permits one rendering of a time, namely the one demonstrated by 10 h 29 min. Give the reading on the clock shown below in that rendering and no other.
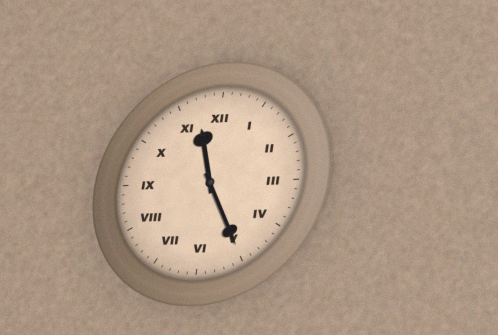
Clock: 11 h 25 min
